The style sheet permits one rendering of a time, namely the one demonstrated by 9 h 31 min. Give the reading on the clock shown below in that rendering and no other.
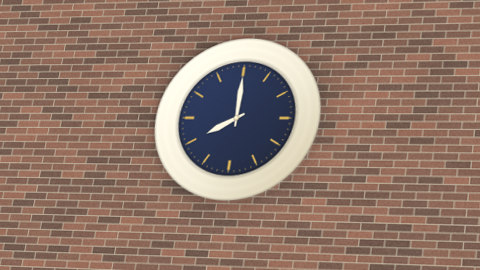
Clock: 8 h 00 min
